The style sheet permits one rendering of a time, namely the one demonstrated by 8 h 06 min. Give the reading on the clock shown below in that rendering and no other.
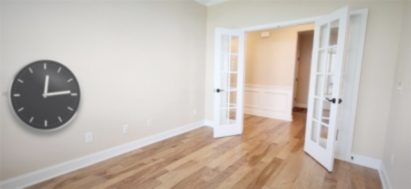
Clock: 12 h 14 min
